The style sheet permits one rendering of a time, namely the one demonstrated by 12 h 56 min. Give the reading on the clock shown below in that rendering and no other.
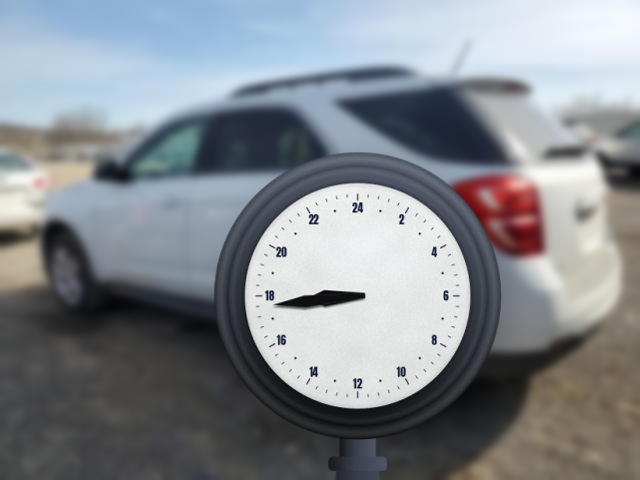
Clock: 17 h 44 min
